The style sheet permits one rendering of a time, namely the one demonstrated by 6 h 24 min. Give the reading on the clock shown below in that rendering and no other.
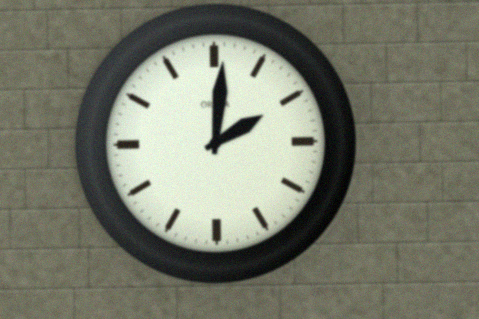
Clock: 2 h 01 min
